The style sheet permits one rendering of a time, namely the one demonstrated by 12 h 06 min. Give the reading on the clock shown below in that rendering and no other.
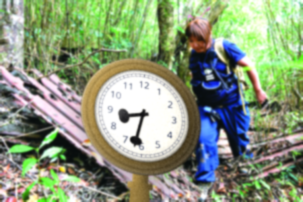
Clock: 8 h 32 min
